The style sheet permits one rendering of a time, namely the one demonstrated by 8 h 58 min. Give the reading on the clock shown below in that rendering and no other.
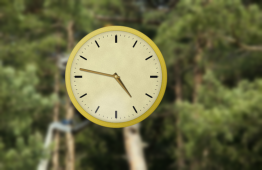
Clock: 4 h 47 min
